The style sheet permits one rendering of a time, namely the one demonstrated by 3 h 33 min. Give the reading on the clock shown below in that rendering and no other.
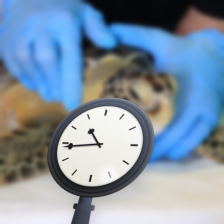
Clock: 10 h 44 min
